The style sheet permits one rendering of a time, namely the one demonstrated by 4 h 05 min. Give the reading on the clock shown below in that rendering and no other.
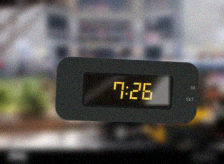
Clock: 7 h 26 min
